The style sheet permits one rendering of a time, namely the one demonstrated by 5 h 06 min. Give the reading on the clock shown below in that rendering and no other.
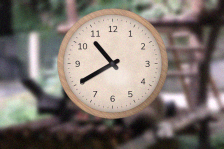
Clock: 10 h 40 min
